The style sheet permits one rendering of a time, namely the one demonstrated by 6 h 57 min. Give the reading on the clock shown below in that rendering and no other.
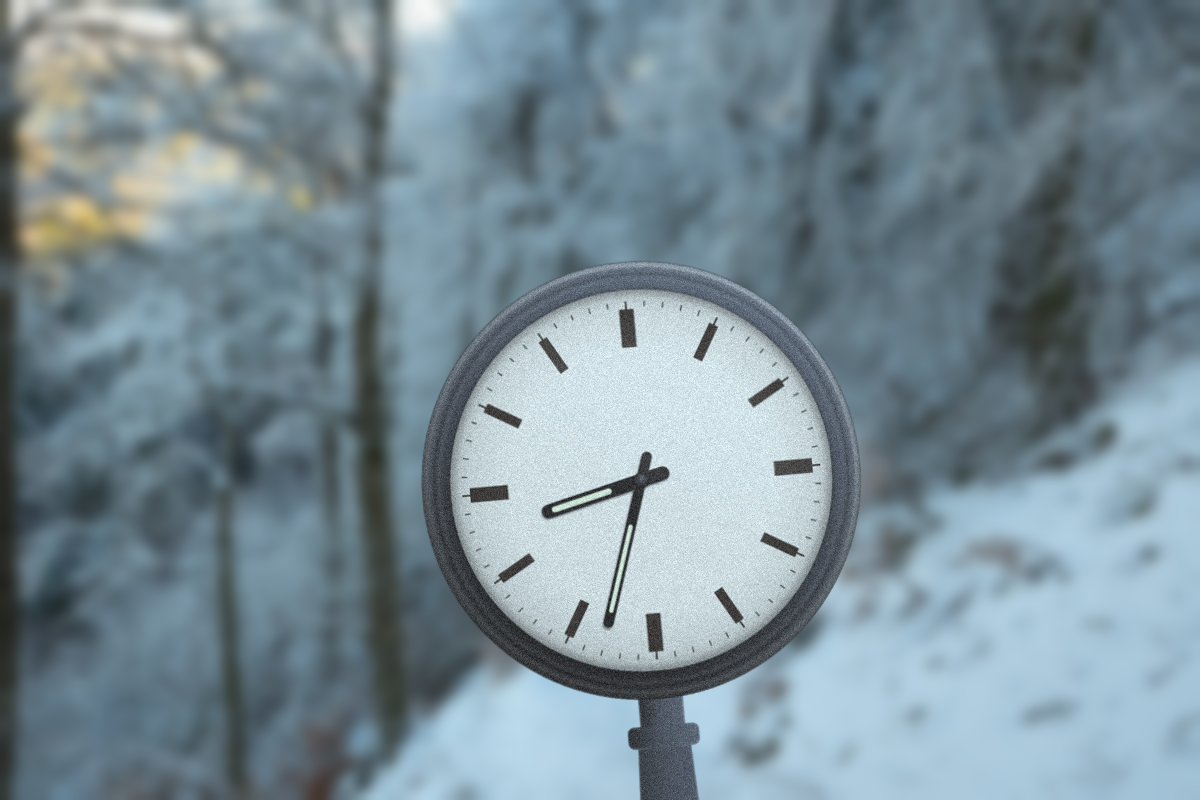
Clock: 8 h 33 min
